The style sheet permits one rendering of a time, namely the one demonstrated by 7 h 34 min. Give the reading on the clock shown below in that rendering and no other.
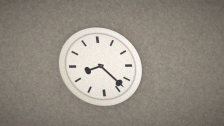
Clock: 8 h 23 min
